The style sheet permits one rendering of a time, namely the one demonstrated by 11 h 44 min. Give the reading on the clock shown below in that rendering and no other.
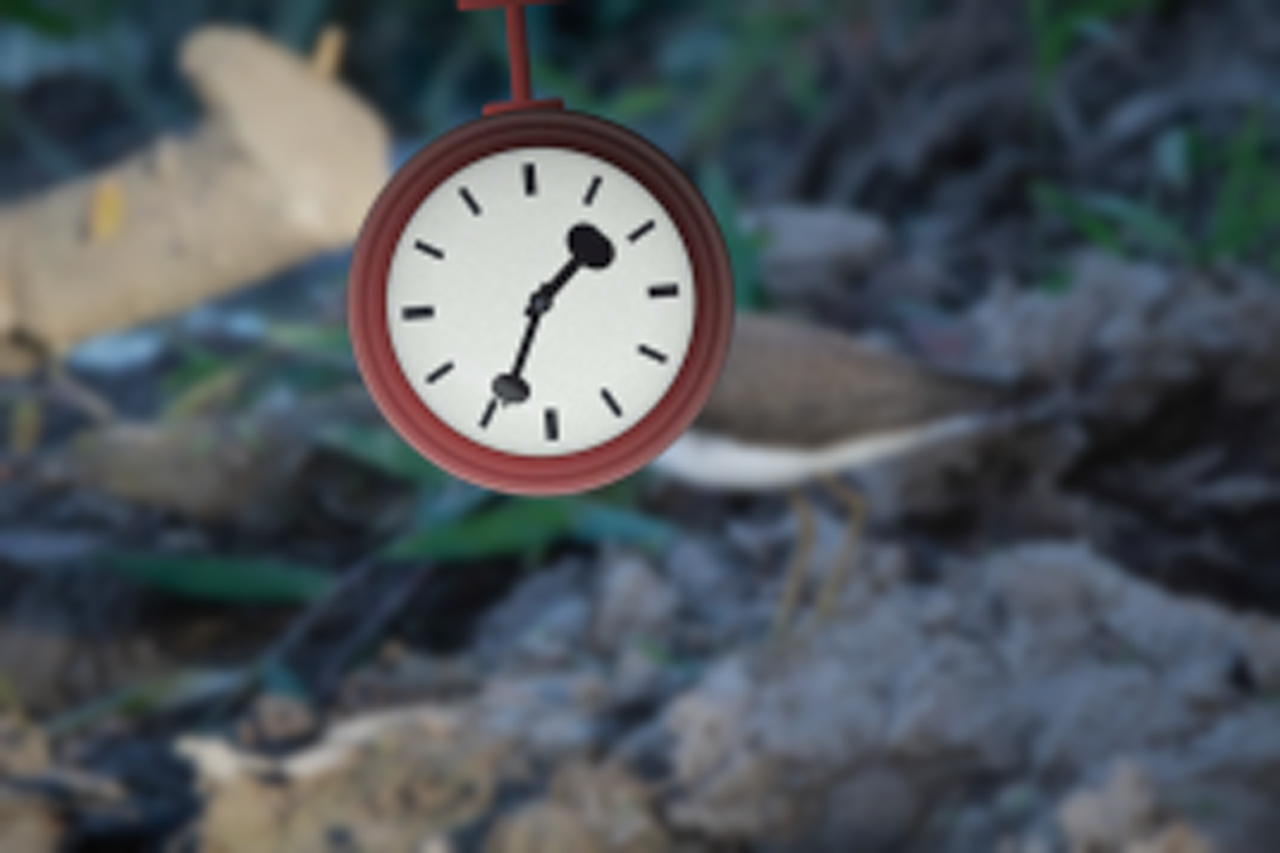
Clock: 1 h 34 min
